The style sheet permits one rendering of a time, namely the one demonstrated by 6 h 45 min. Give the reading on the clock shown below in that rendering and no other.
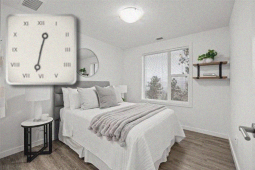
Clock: 12 h 32 min
